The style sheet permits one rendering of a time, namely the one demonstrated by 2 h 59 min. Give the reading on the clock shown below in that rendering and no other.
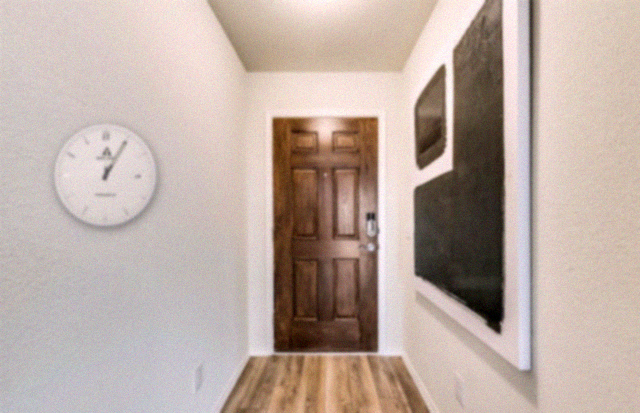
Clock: 12 h 05 min
